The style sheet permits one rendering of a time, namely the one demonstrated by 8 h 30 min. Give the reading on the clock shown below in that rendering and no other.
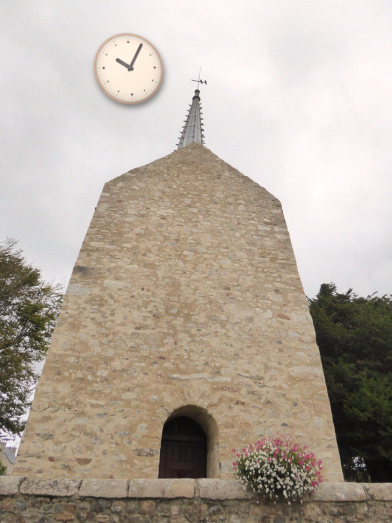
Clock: 10 h 05 min
